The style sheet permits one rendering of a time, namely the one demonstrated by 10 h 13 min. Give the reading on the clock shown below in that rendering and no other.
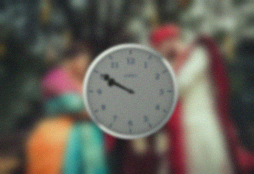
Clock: 9 h 50 min
